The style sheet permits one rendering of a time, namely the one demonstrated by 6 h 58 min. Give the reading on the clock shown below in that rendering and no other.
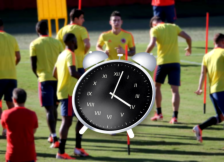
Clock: 4 h 02 min
